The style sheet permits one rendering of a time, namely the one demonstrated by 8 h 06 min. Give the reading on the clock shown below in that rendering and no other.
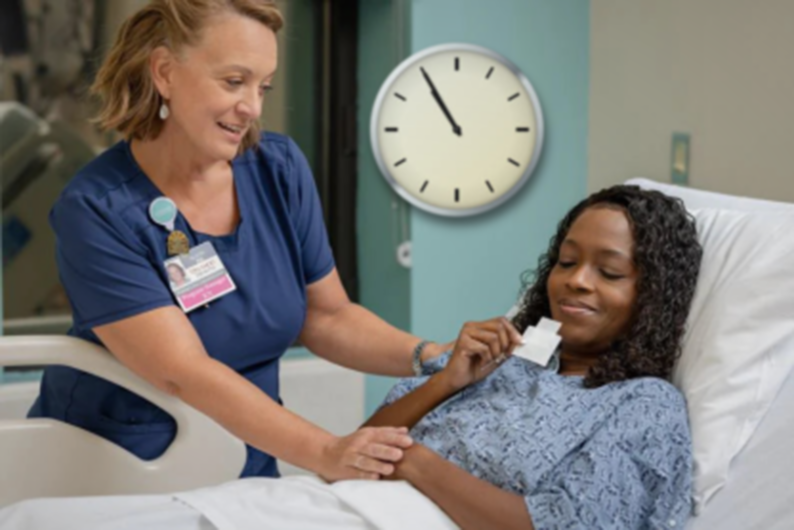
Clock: 10 h 55 min
